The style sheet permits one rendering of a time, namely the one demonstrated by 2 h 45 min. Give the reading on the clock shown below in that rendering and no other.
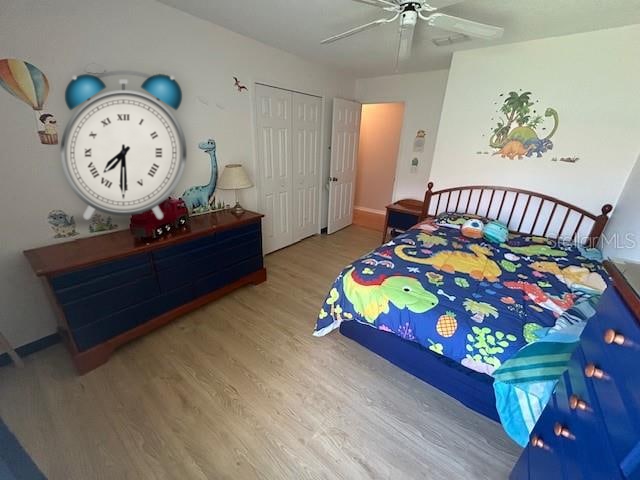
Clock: 7 h 30 min
